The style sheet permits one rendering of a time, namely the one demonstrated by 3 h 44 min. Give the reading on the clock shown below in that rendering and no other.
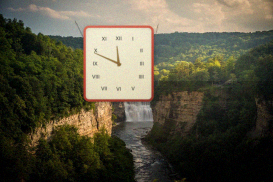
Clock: 11 h 49 min
